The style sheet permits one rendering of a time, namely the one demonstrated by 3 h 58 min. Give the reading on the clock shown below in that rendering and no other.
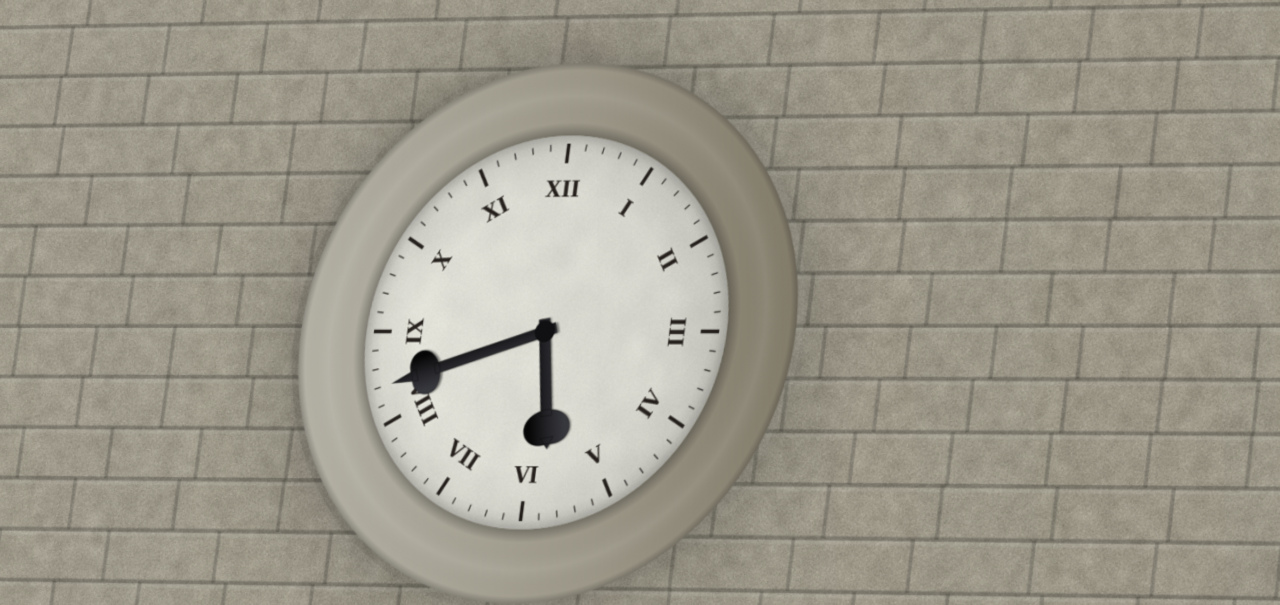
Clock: 5 h 42 min
